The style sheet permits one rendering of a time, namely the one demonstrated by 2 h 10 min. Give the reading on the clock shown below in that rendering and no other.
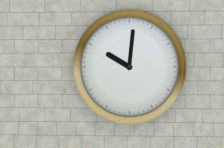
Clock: 10 h 01 min
